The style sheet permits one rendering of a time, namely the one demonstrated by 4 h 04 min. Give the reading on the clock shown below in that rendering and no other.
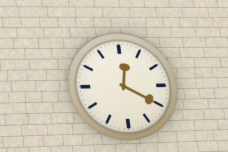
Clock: 12 h 20 min
